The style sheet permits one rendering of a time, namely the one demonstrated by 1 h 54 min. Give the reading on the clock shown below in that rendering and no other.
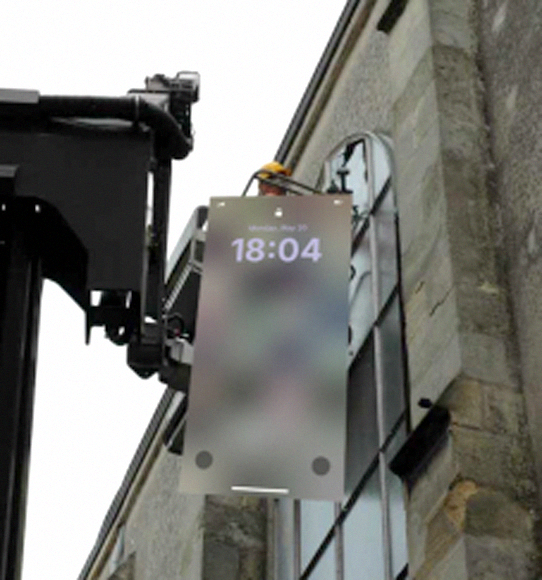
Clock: 18 h 04 min
